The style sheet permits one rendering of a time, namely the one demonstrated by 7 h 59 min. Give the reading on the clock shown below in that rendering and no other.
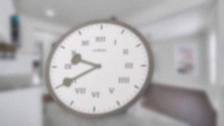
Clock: 9 h 40 min
